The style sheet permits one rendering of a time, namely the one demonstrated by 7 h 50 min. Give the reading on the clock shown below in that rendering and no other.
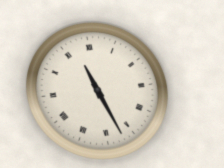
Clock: 11 h 27 min
